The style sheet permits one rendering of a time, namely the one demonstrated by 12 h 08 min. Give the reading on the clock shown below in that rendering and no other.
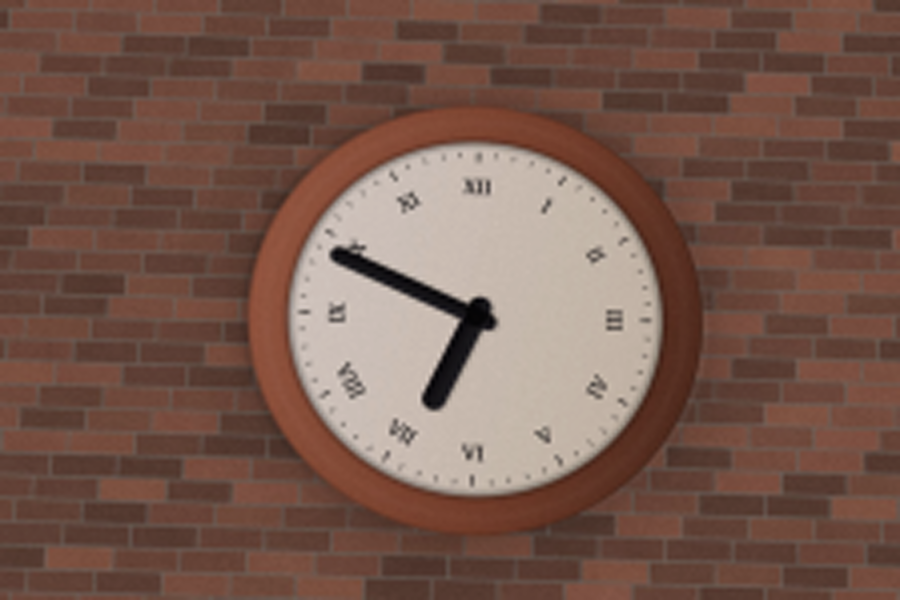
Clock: 6 h 49 min
